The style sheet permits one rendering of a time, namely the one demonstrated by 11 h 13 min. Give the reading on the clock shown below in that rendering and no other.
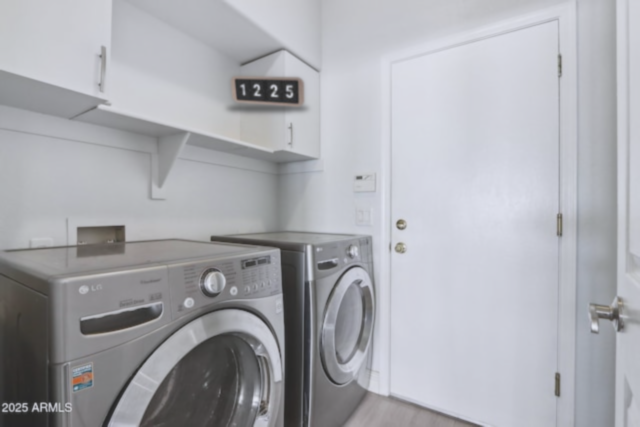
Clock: 12 h 25 min
